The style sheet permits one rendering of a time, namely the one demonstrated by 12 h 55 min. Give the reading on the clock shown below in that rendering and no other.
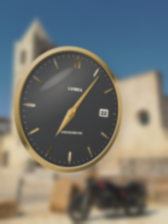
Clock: 7 h 06 min
